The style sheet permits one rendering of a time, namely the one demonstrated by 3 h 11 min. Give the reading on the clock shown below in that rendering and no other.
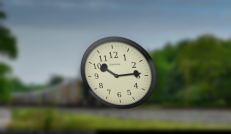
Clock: 10 h 14 min
